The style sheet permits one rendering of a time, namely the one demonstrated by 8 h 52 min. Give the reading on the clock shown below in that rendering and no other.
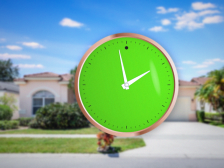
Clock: 1 h 58 min
